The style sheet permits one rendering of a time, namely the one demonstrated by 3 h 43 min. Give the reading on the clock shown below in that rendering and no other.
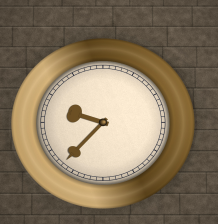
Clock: 9 h 37 min
